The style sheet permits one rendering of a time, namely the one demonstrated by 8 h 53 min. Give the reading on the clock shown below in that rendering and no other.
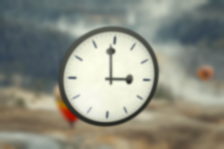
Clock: 2 h 59 min
